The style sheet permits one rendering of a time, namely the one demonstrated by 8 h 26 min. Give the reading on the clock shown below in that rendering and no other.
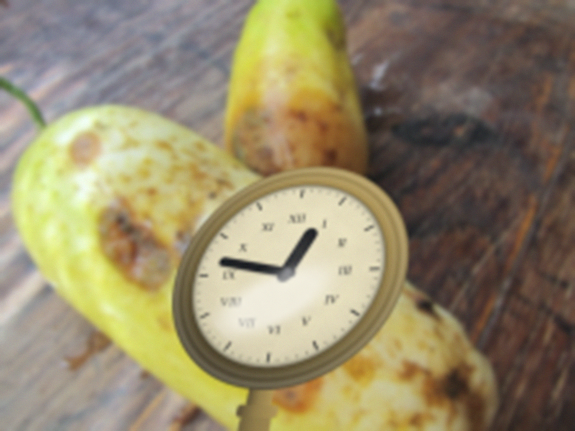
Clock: 12 h 47 min
